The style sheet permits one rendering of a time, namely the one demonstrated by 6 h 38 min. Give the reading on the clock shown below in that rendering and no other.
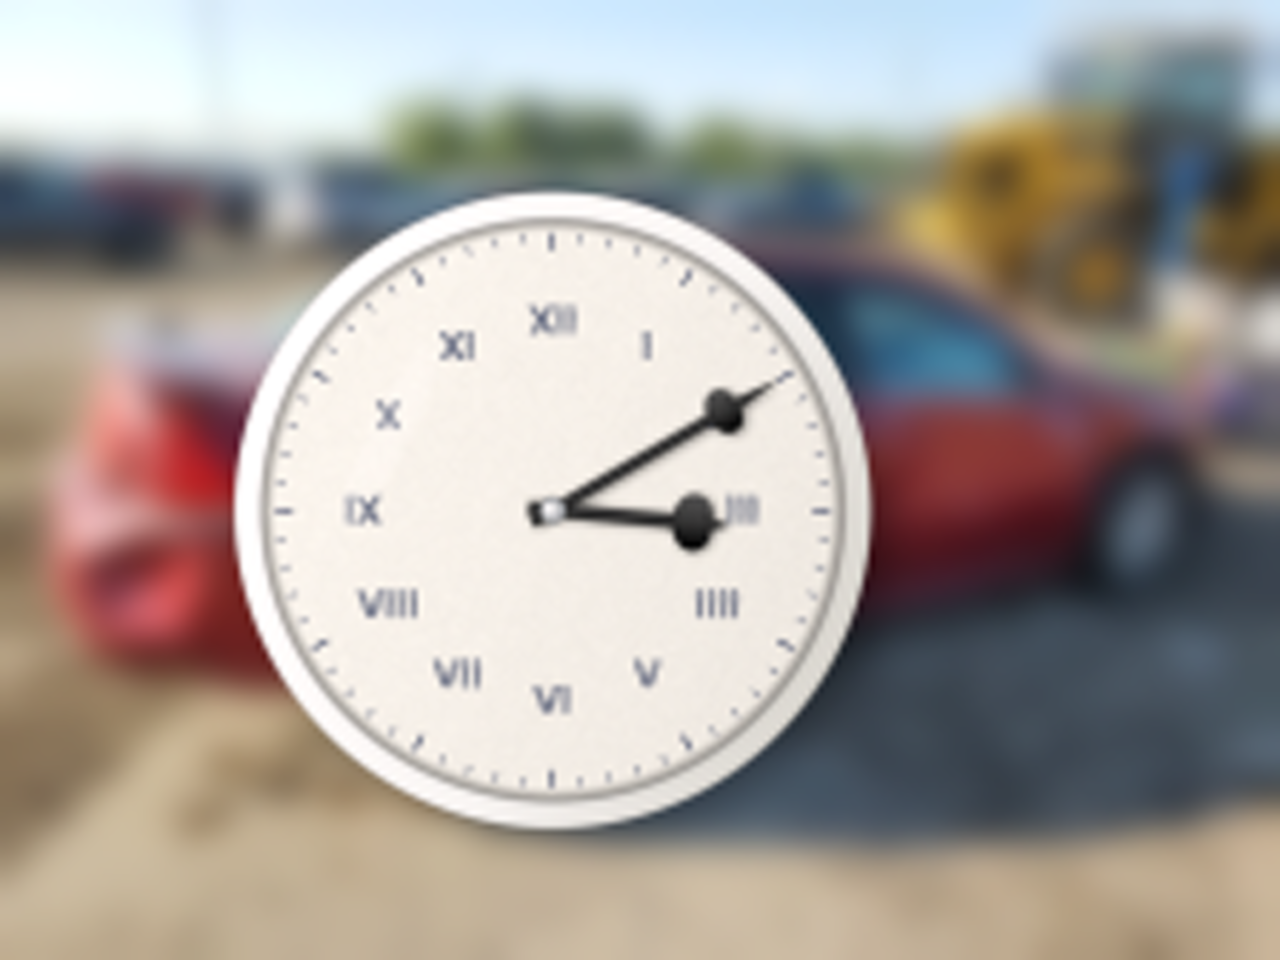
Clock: 3 h 10 min
